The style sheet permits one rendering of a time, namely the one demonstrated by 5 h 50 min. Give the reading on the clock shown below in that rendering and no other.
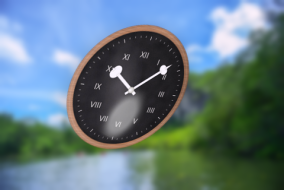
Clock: 10 h 08 min
